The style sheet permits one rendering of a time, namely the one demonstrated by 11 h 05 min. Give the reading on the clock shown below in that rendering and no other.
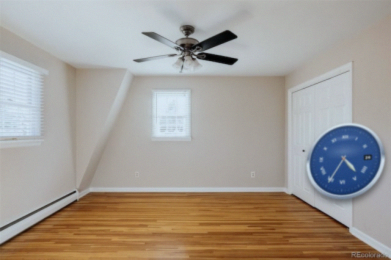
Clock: 4 h 35 min
